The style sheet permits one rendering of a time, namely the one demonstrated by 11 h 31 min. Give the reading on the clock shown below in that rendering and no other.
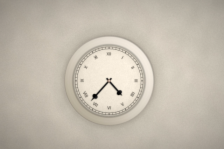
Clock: 4 h 37 min
